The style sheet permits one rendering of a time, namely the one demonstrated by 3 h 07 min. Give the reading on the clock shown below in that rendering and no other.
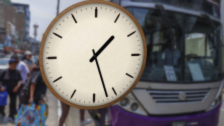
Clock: 1 h 27 min
